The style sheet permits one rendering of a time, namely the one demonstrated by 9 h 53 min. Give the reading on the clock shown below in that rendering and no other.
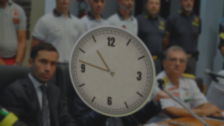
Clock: 10 h 47 min
